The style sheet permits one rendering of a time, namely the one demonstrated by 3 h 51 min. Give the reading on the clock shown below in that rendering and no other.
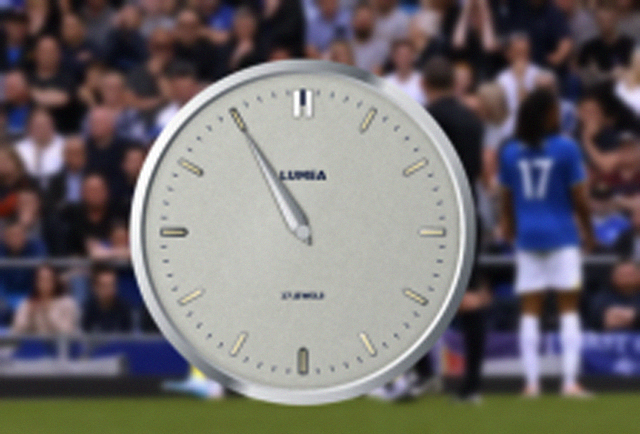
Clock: 10 h 55 min
